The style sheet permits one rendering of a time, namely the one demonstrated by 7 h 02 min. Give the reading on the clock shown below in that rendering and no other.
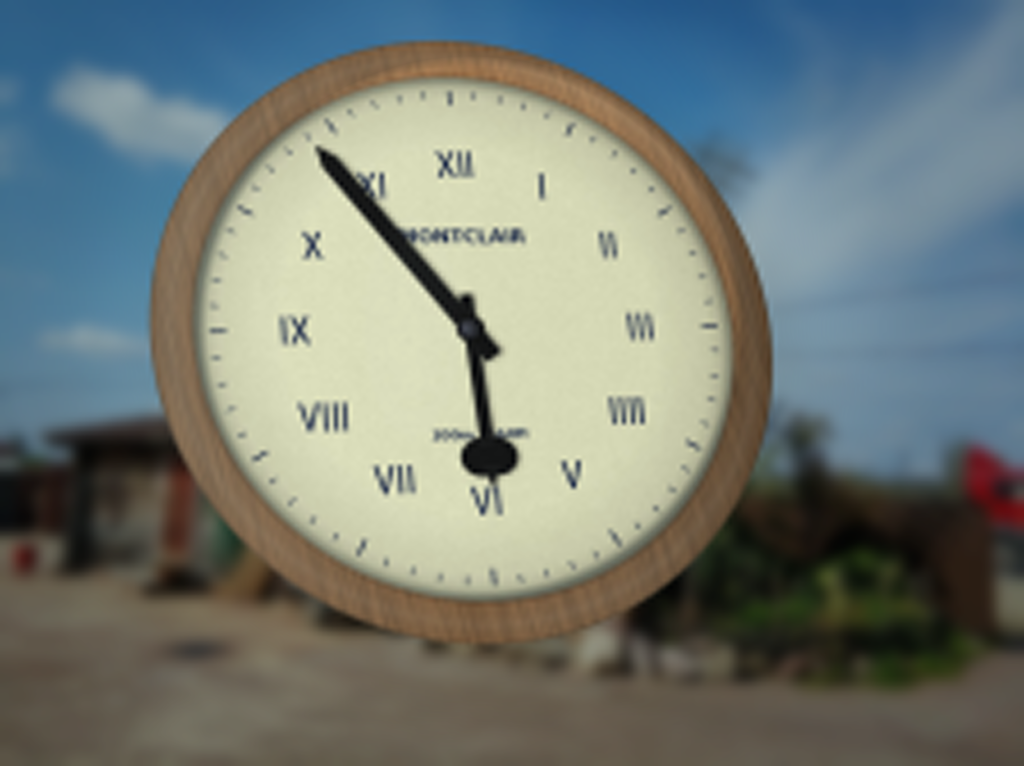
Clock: 5 h 54 min
